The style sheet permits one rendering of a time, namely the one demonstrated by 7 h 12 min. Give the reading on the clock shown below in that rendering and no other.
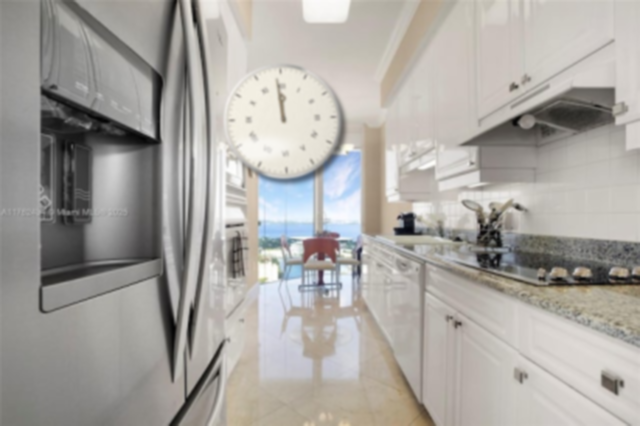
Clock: 11 h 59 min
